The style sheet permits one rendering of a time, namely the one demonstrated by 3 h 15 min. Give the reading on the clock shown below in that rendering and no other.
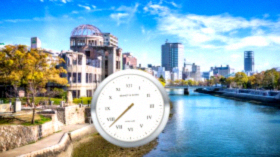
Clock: 7 h 38 min
